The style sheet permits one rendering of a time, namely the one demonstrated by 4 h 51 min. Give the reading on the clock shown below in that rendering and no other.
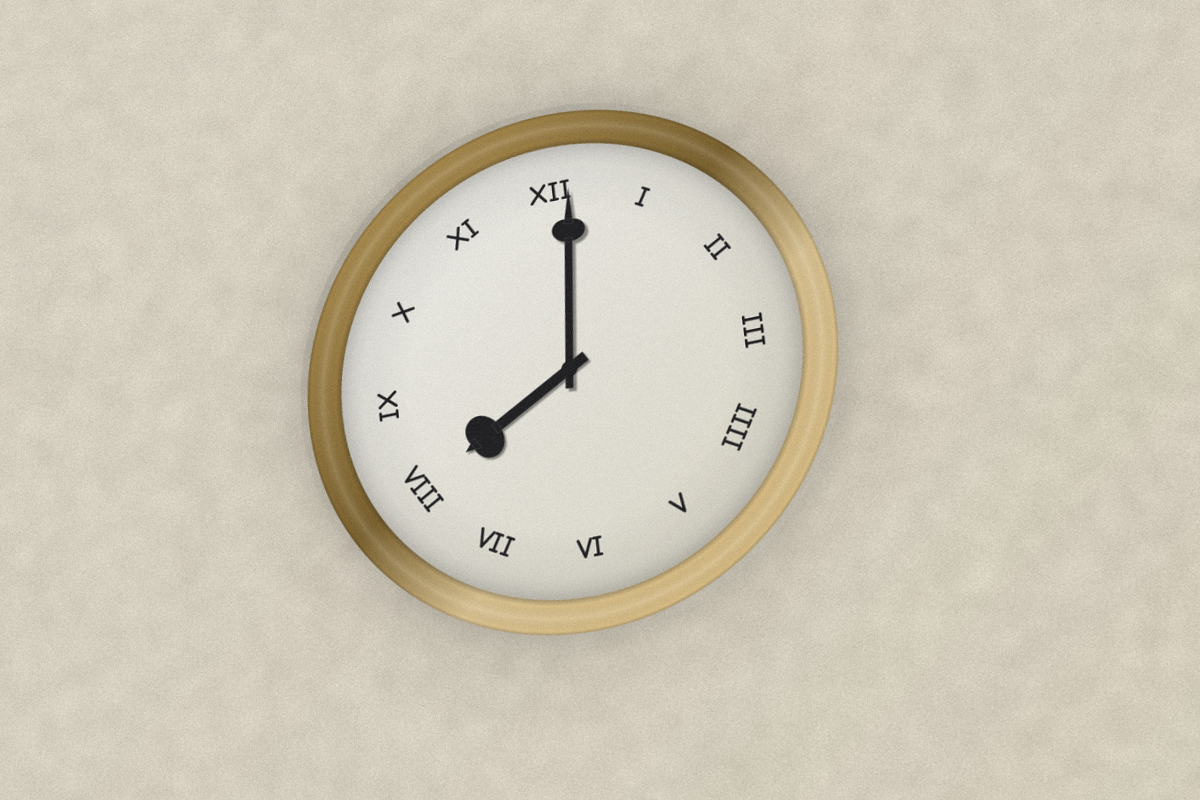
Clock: 8 h 01 min
